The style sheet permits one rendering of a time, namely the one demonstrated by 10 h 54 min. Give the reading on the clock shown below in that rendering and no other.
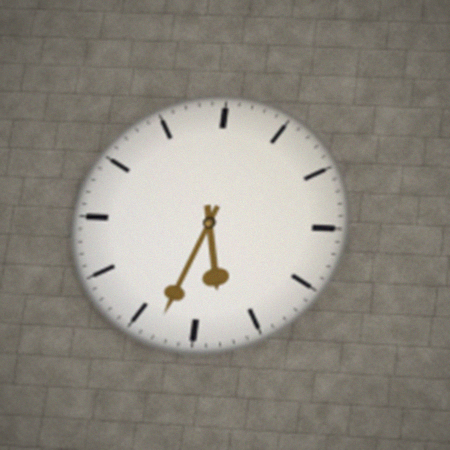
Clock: 5 h 33 min
